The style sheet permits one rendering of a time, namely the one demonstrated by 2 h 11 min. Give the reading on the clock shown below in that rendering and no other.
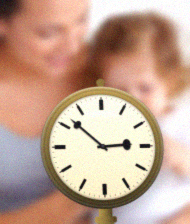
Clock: 2 h 52 min
